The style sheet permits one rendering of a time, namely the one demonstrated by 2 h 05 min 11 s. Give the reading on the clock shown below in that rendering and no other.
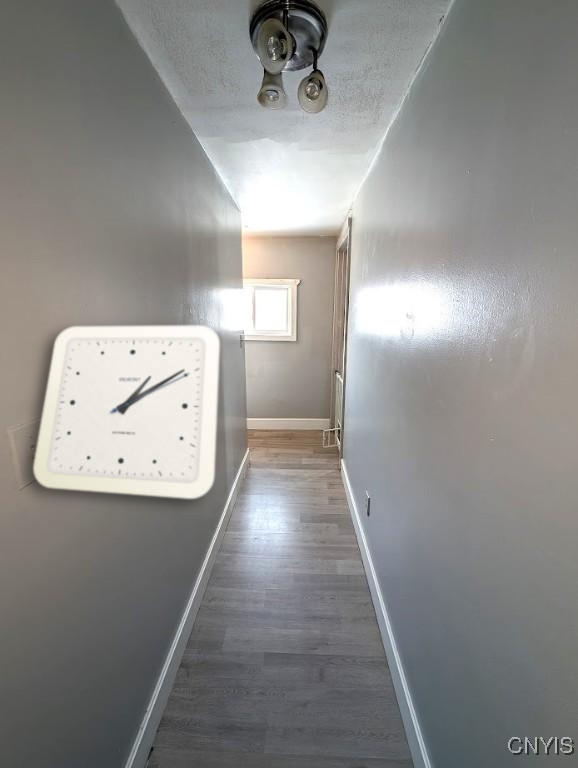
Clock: 1 h 09 min 10 s
